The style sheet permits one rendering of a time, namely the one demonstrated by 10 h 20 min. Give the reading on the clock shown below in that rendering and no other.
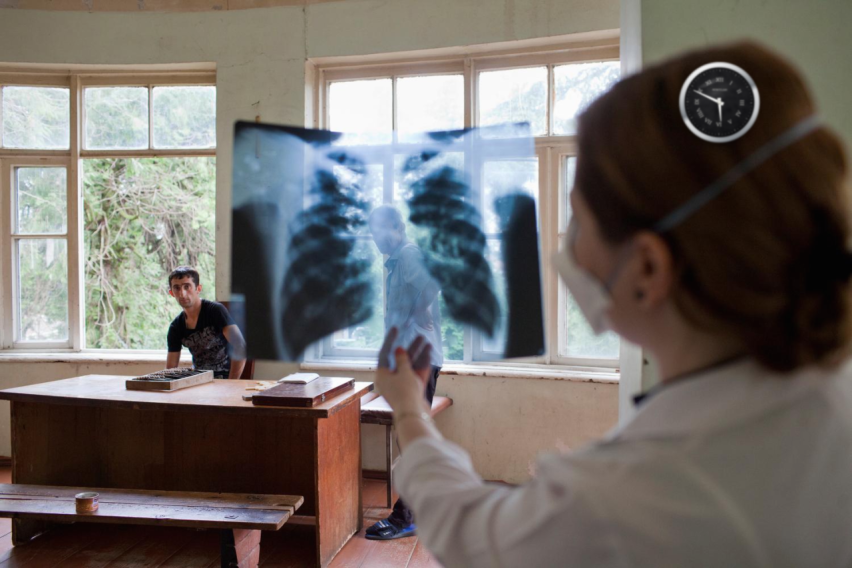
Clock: 5 h 49 min
